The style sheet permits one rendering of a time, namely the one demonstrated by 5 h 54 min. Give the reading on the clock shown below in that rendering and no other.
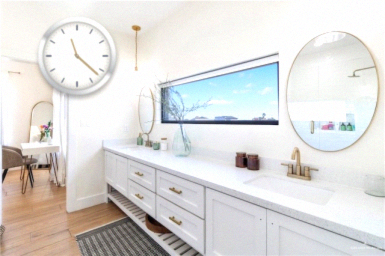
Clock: 11 h 22 min
